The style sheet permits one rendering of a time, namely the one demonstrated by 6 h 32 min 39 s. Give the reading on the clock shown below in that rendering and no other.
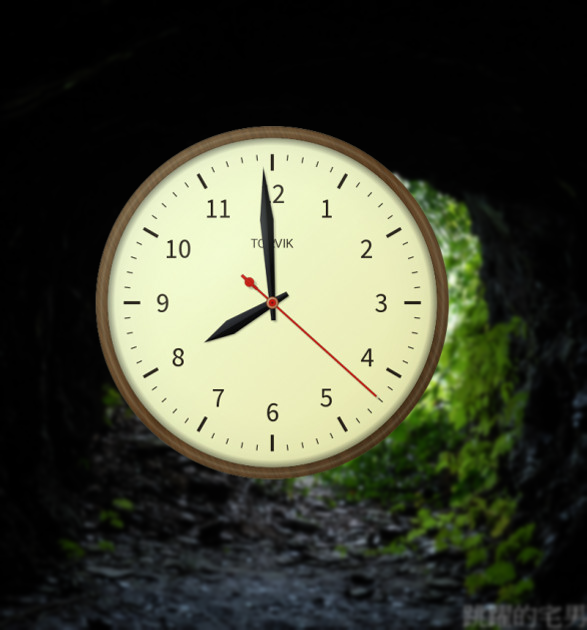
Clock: 7 h 59 min 22 s
